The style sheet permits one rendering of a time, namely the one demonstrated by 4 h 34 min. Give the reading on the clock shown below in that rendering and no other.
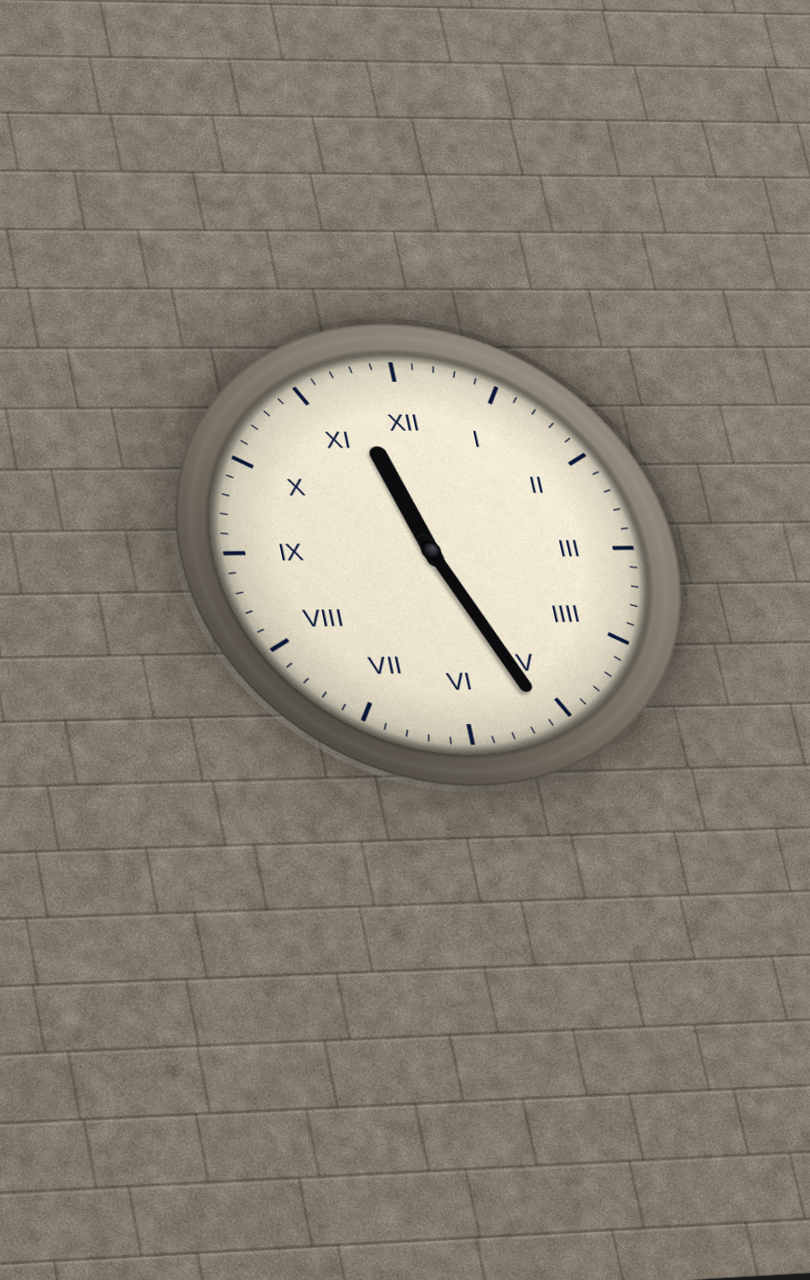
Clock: 11 h 26 min
